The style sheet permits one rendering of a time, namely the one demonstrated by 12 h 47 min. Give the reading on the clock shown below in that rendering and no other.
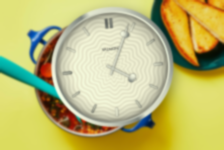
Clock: 4 h 04 min
